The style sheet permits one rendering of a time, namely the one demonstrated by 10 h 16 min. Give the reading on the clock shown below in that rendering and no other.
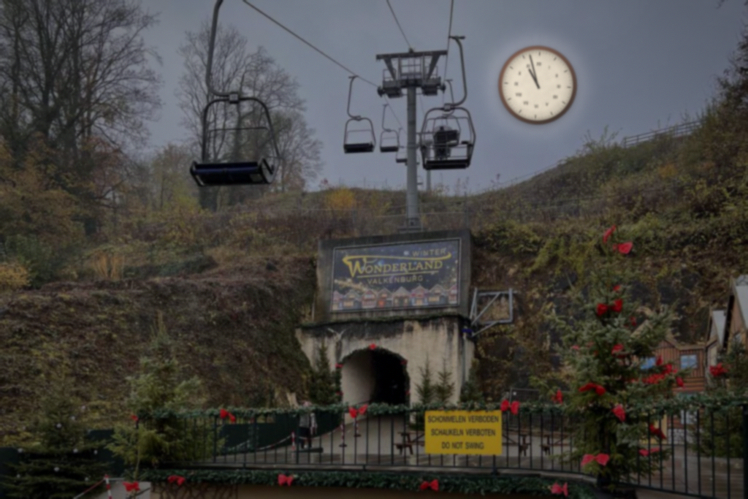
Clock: 10 h 57 min
